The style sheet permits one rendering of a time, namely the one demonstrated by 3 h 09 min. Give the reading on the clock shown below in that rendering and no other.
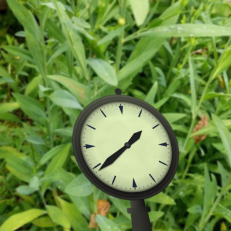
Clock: 1 h 39 min
